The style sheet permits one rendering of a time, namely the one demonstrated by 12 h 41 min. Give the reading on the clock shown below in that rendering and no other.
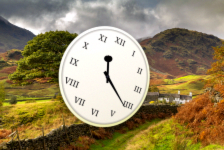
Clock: 11 h 21 min
